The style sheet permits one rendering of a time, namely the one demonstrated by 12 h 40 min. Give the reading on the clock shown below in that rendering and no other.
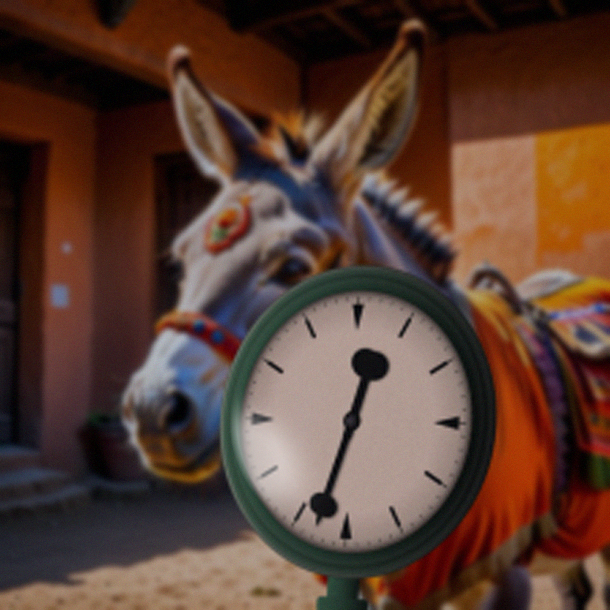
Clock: 12 h 33 min
